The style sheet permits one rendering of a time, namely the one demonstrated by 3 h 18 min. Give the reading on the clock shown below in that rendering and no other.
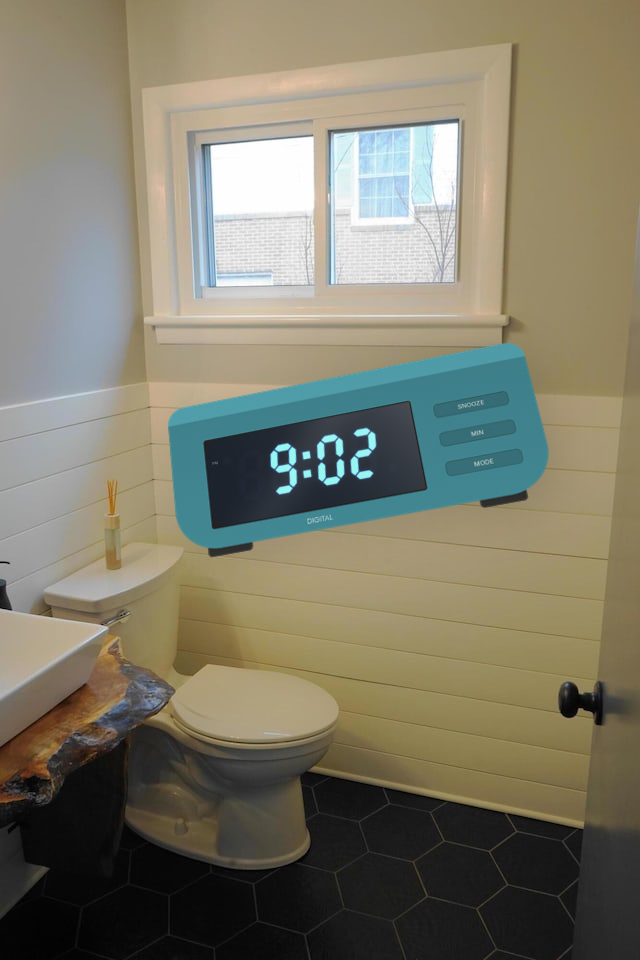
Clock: 9 h 02 min
